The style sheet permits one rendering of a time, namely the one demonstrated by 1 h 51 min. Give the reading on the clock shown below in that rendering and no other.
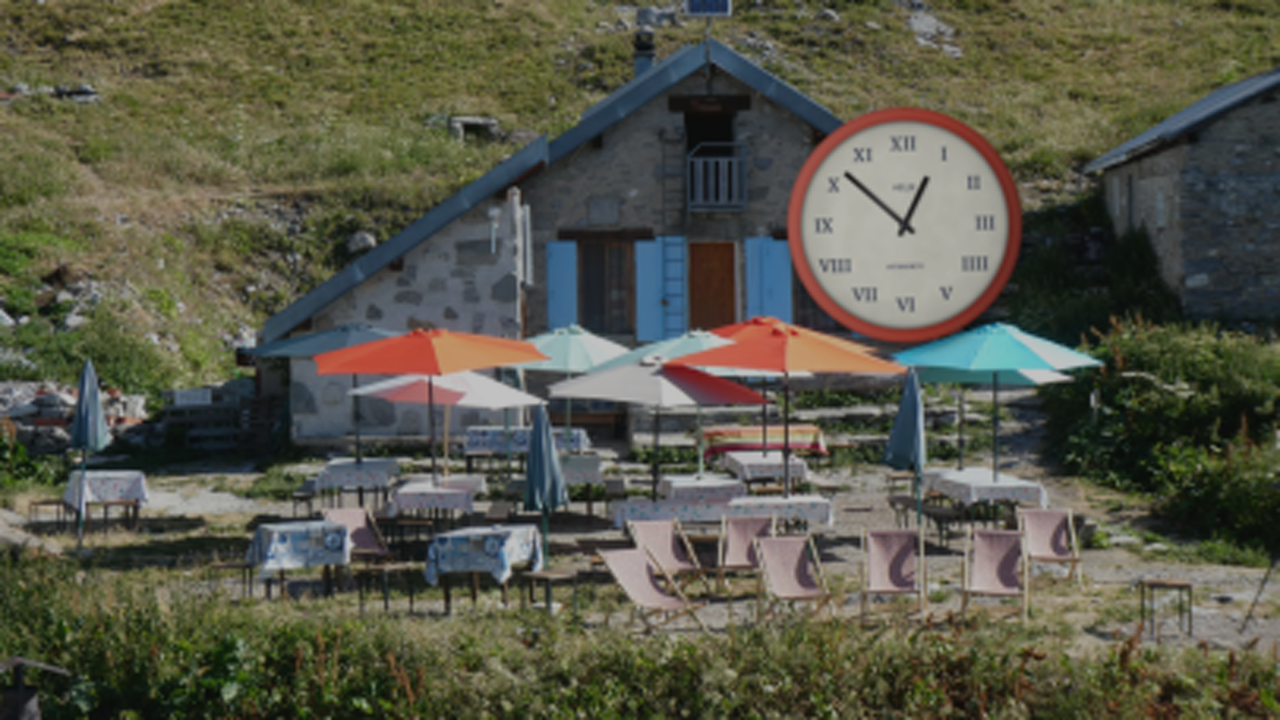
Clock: 12 h 52 min
